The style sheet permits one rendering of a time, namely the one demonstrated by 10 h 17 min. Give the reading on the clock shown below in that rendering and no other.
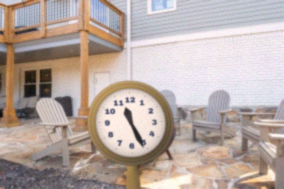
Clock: 11 h 26 min
